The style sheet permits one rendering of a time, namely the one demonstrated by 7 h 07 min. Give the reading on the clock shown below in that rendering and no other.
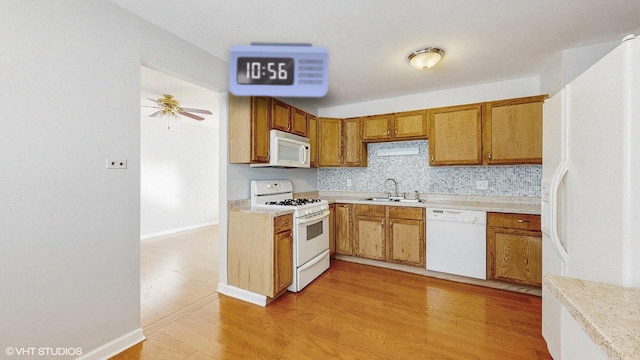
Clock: 10 h 56 min
